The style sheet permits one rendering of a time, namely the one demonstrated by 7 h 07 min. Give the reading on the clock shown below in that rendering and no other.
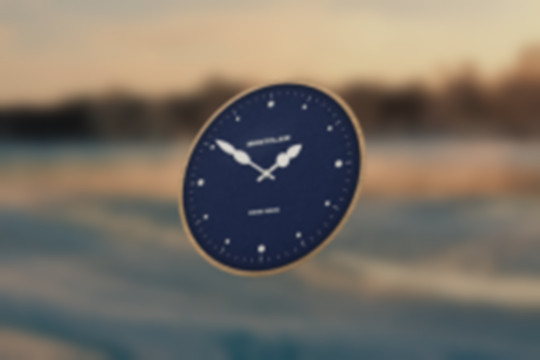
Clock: 1 h 51 min
